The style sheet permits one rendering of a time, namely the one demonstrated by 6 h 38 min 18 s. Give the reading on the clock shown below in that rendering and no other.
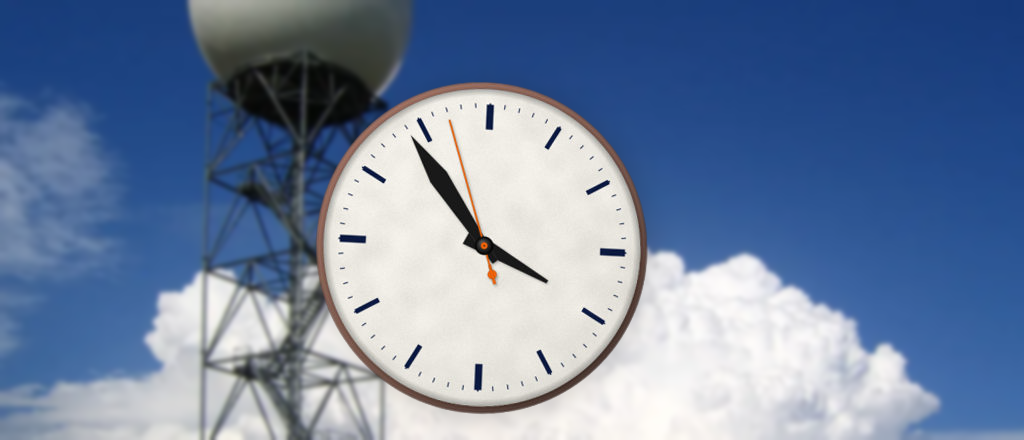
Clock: 3 h 53 min 57 s
